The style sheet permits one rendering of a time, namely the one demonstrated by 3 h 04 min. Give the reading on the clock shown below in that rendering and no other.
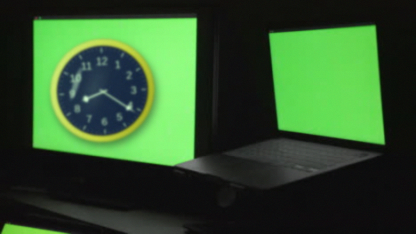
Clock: 8 h 21 min
